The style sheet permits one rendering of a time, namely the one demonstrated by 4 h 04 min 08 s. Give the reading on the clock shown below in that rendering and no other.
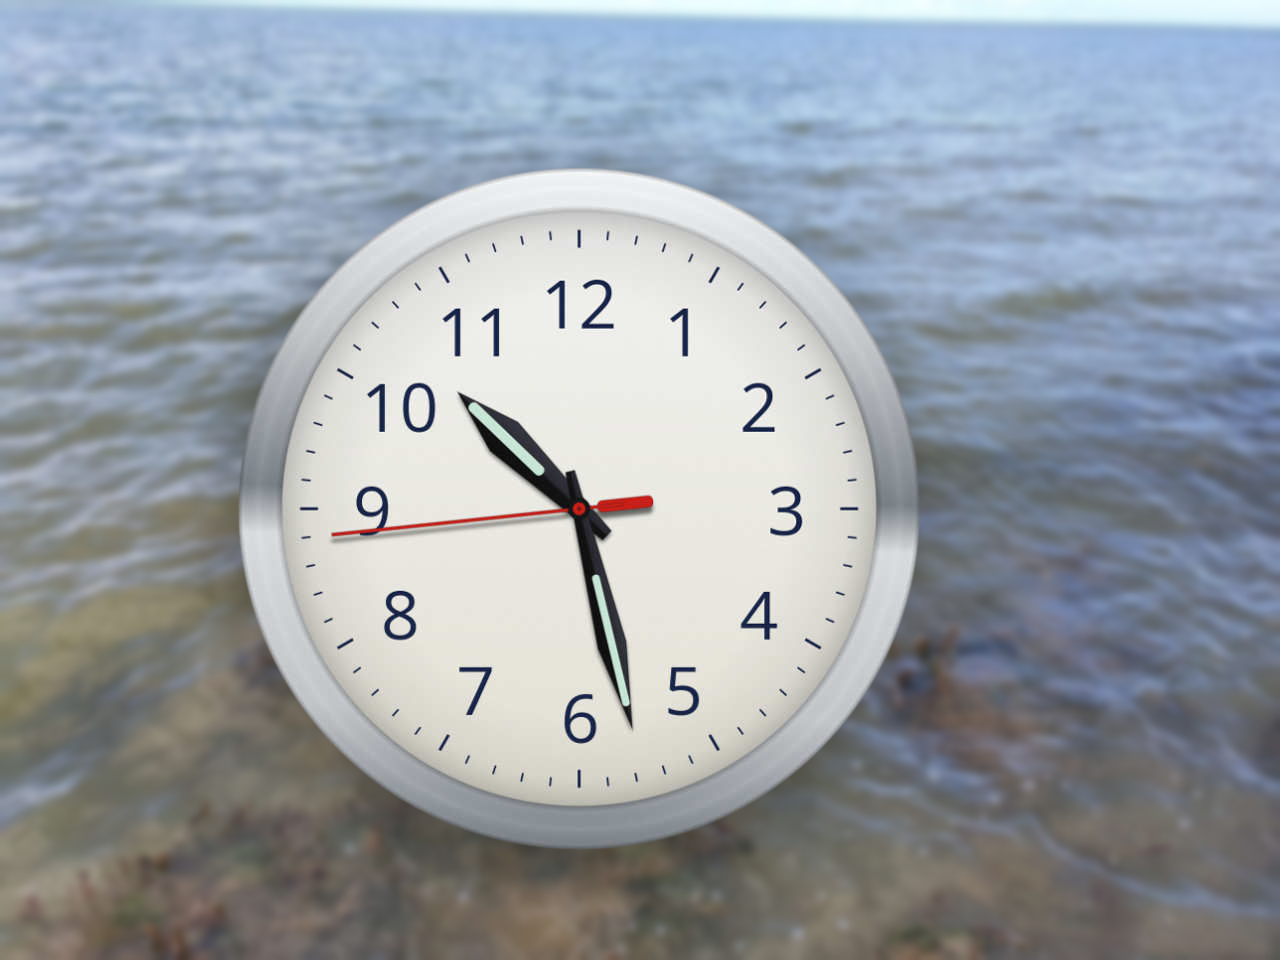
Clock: 10 h 27 min 44 s
